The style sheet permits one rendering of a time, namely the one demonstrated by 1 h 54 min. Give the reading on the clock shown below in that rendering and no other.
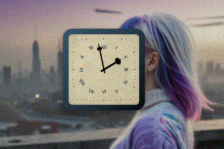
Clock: 1 h 58 min
